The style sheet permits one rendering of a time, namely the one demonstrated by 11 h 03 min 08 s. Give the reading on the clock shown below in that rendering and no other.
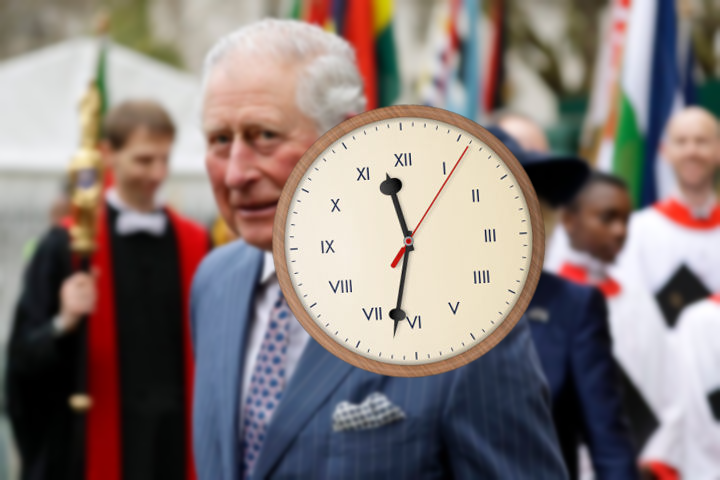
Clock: 11 h 32 min 06 s
